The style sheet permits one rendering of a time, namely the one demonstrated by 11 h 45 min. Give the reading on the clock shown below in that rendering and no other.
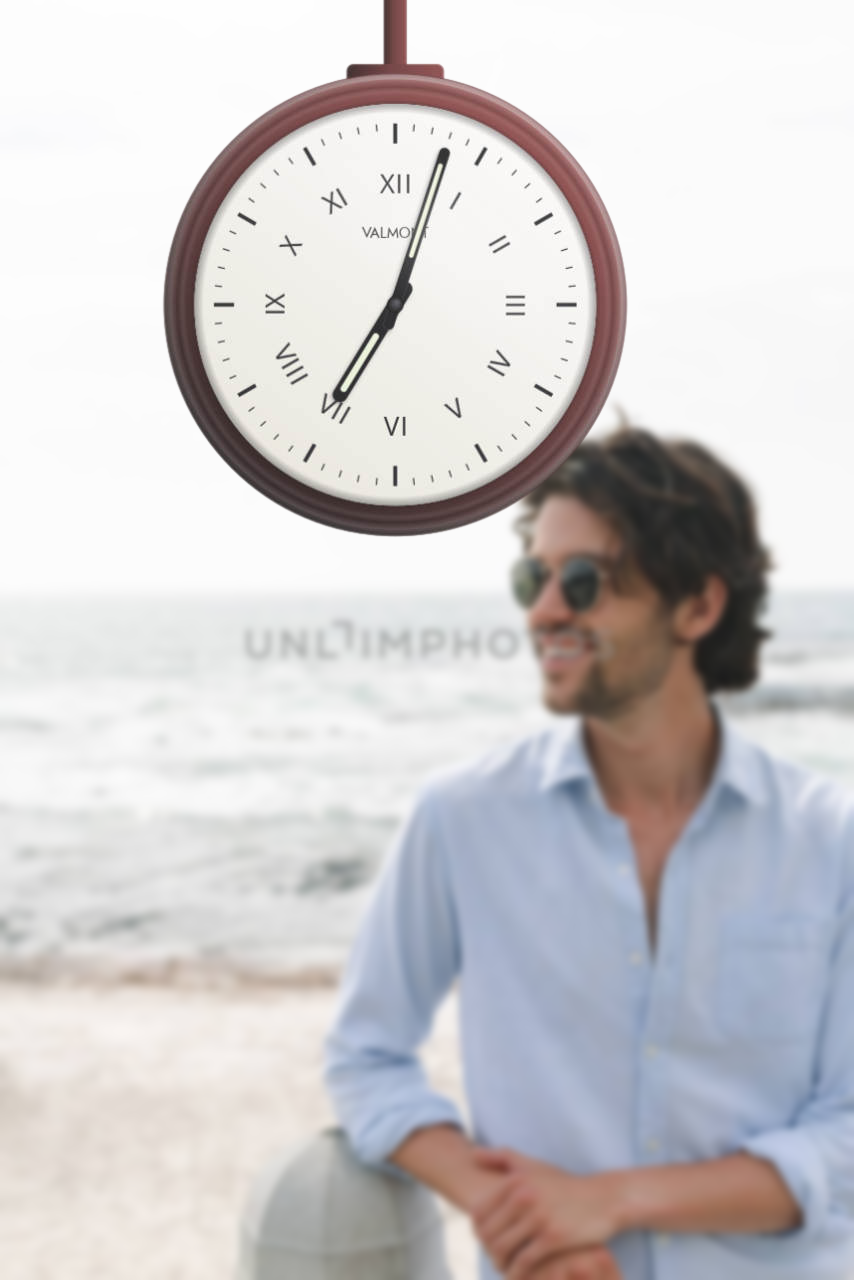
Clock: 7 h 03 min
